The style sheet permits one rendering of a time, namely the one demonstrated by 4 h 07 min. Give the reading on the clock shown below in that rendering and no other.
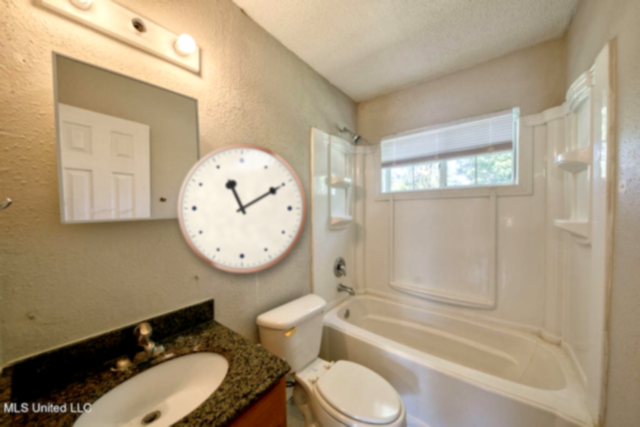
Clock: 11 h 10 min
